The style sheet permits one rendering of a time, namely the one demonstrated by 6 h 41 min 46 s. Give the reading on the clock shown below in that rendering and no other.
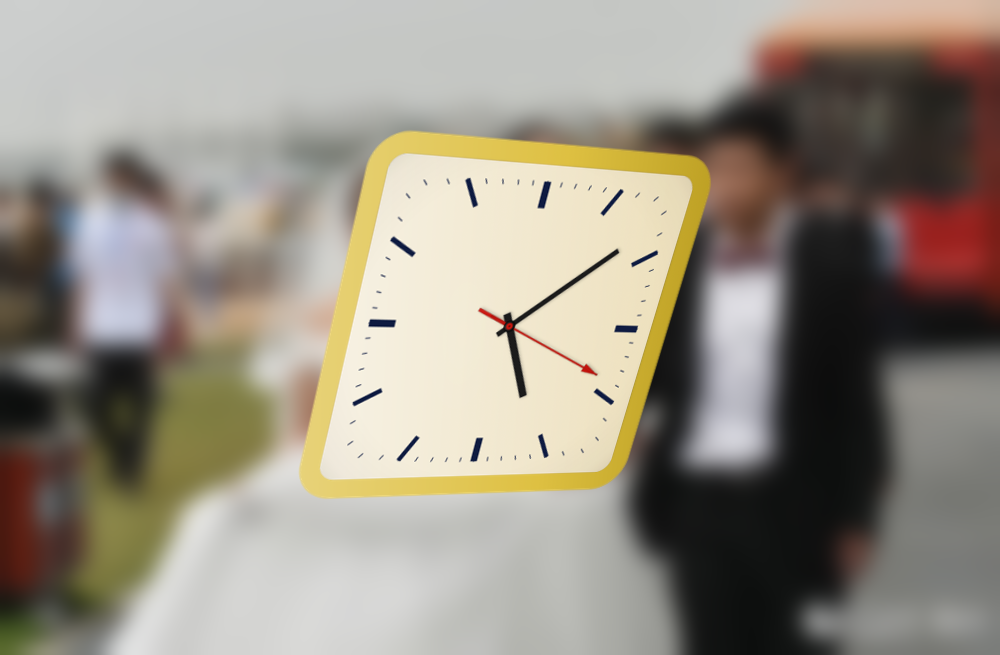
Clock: 5 h 08 min 19 s
